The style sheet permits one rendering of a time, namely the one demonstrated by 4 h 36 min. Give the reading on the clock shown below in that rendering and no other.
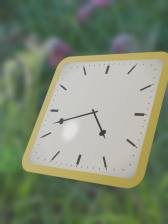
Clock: 4 h 42 min
